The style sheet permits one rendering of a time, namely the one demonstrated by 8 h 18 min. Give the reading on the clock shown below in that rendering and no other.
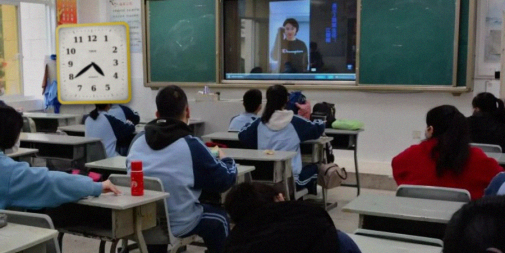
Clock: 4 h 39 min
